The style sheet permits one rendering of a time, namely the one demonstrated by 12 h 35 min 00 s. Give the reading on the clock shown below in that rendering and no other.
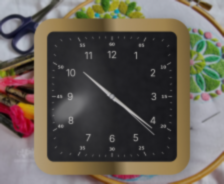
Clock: 10 h 21 min 22 s
